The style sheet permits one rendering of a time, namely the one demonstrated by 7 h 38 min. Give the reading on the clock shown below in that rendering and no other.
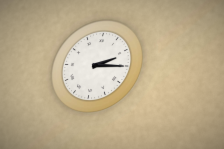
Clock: 2 h 15 min
